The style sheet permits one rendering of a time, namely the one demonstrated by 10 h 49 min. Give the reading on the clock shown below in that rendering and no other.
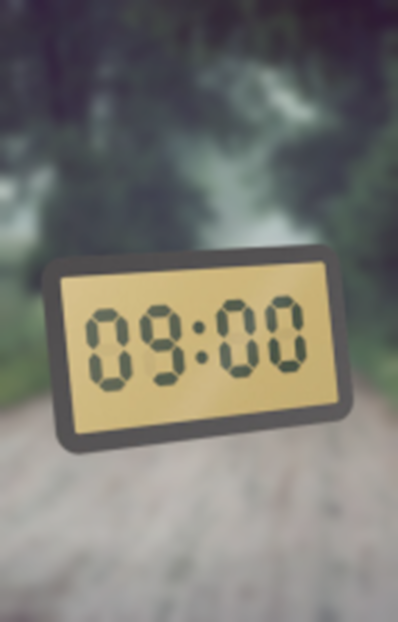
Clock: 9 h 00 min
